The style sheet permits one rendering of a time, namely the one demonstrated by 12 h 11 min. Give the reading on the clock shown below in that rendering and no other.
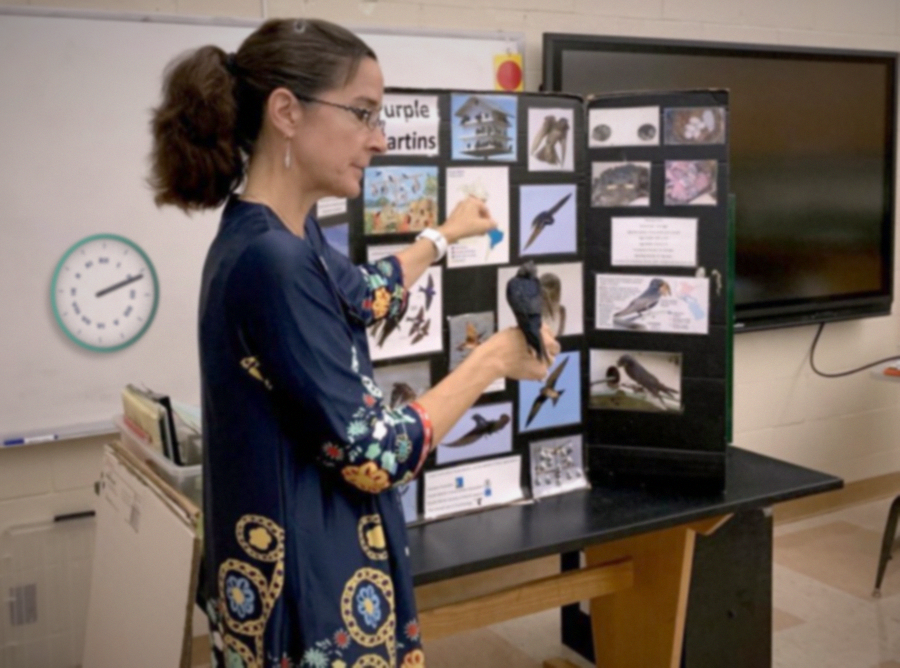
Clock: 2 h 11 min
